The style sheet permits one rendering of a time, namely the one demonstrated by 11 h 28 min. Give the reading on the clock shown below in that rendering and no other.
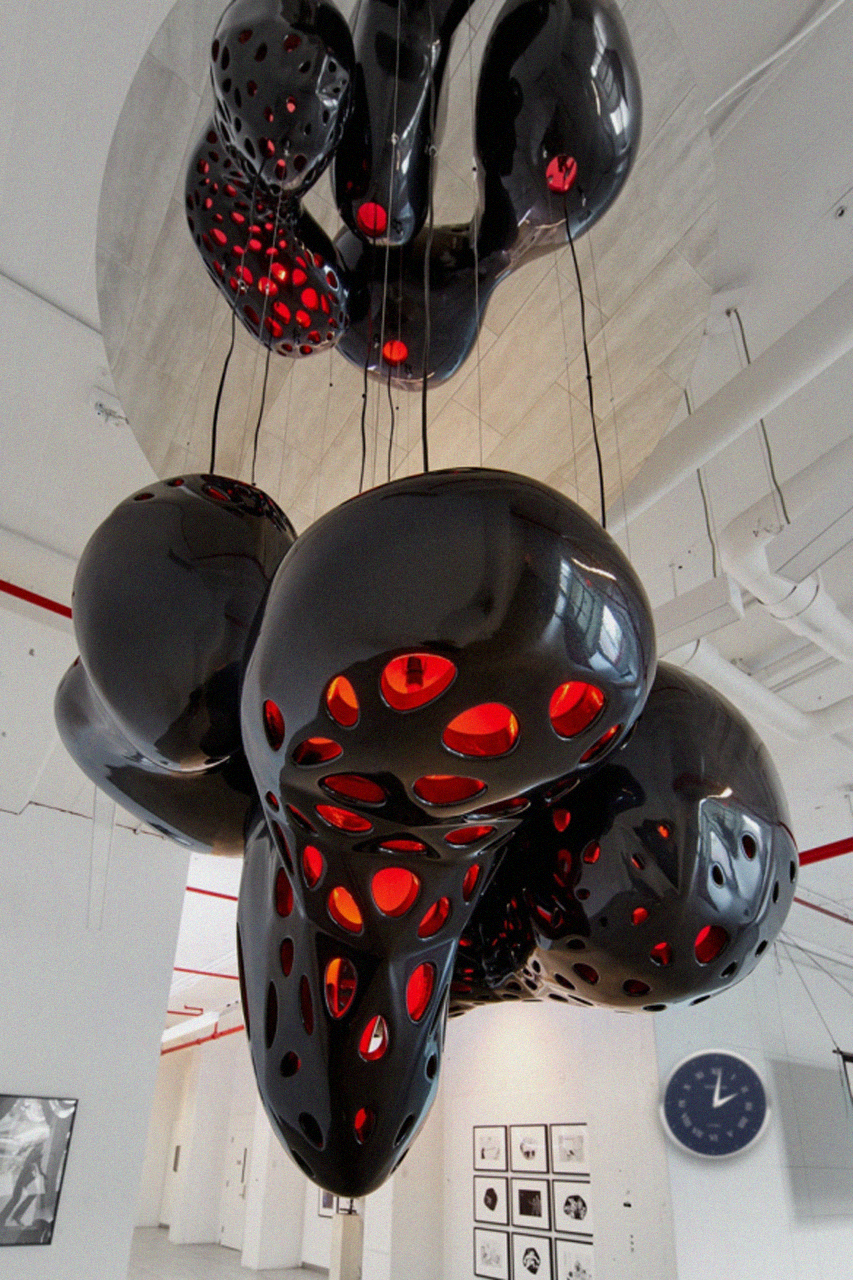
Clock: 2 h 01 min
